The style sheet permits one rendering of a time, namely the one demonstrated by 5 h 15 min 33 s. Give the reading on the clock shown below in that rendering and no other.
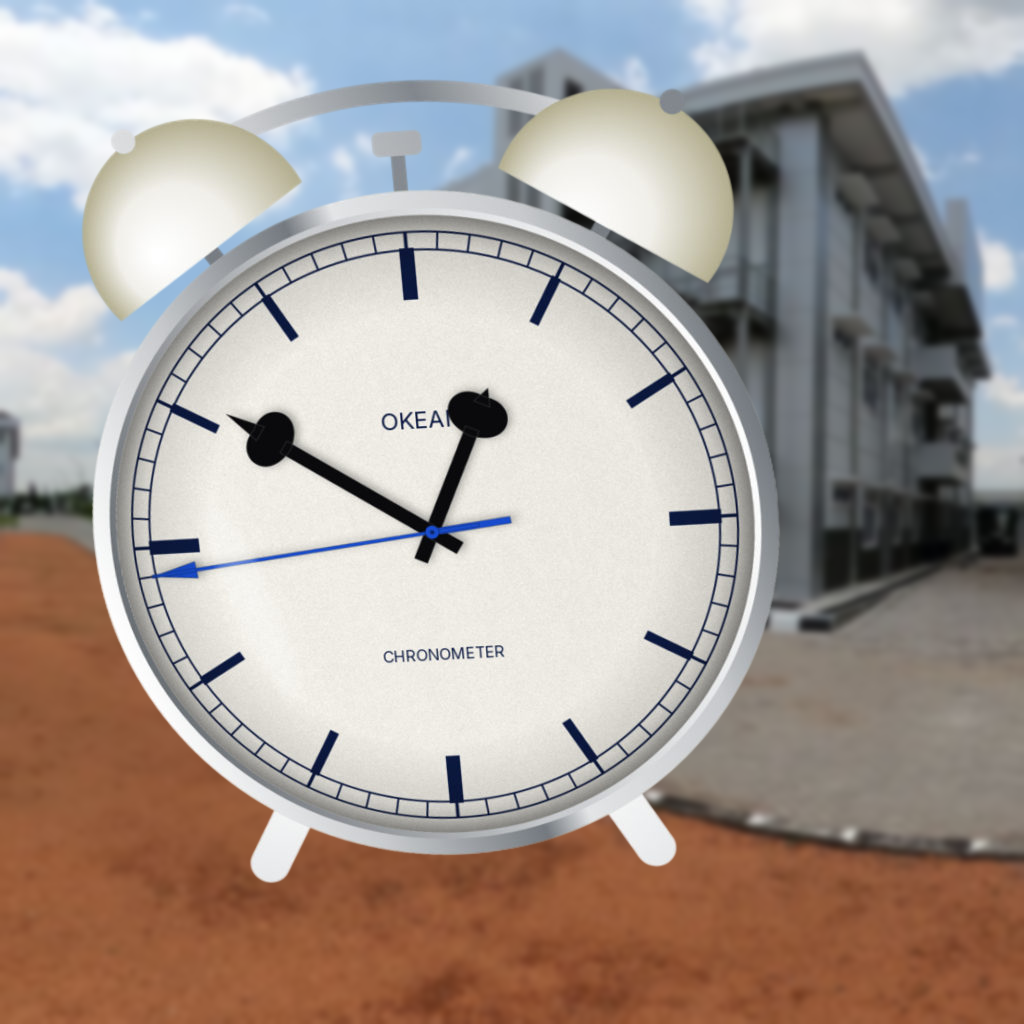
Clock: 12 h 50 min 44 s
